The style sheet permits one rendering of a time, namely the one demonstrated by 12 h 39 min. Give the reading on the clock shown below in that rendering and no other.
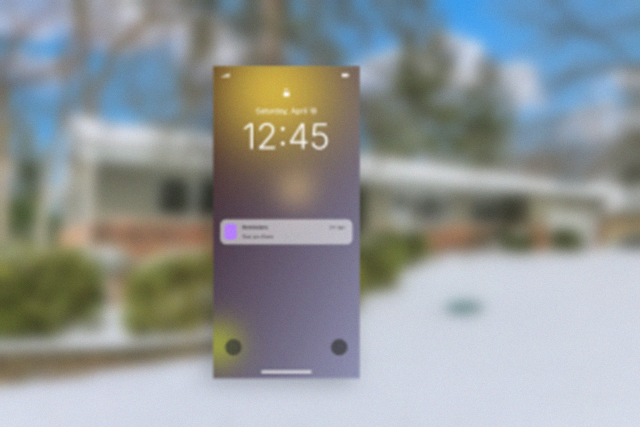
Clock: 12 h 45 min
